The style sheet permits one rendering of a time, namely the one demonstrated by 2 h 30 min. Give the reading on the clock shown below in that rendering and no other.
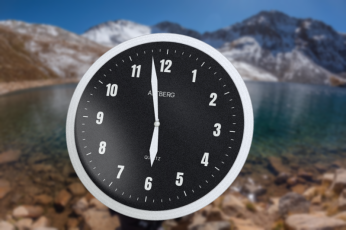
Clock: 5 h 58 min
